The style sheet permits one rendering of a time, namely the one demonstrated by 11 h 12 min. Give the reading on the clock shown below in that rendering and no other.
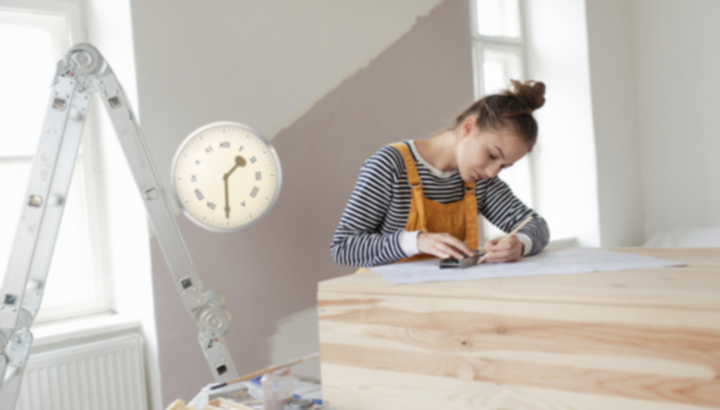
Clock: 1 h 30 min
